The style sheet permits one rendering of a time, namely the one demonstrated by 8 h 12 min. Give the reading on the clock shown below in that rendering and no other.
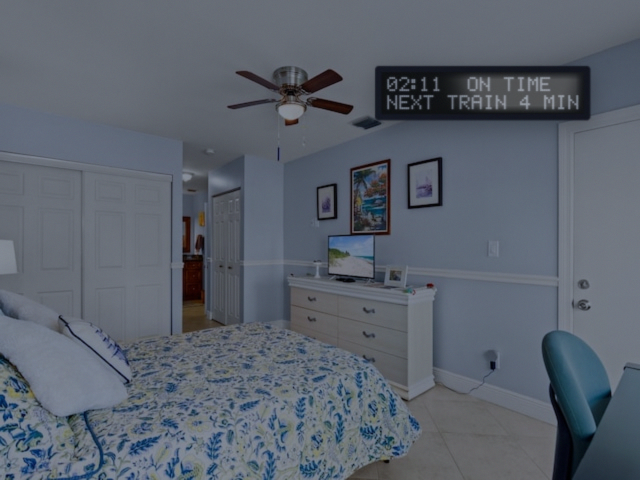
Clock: 2 h 11 min
